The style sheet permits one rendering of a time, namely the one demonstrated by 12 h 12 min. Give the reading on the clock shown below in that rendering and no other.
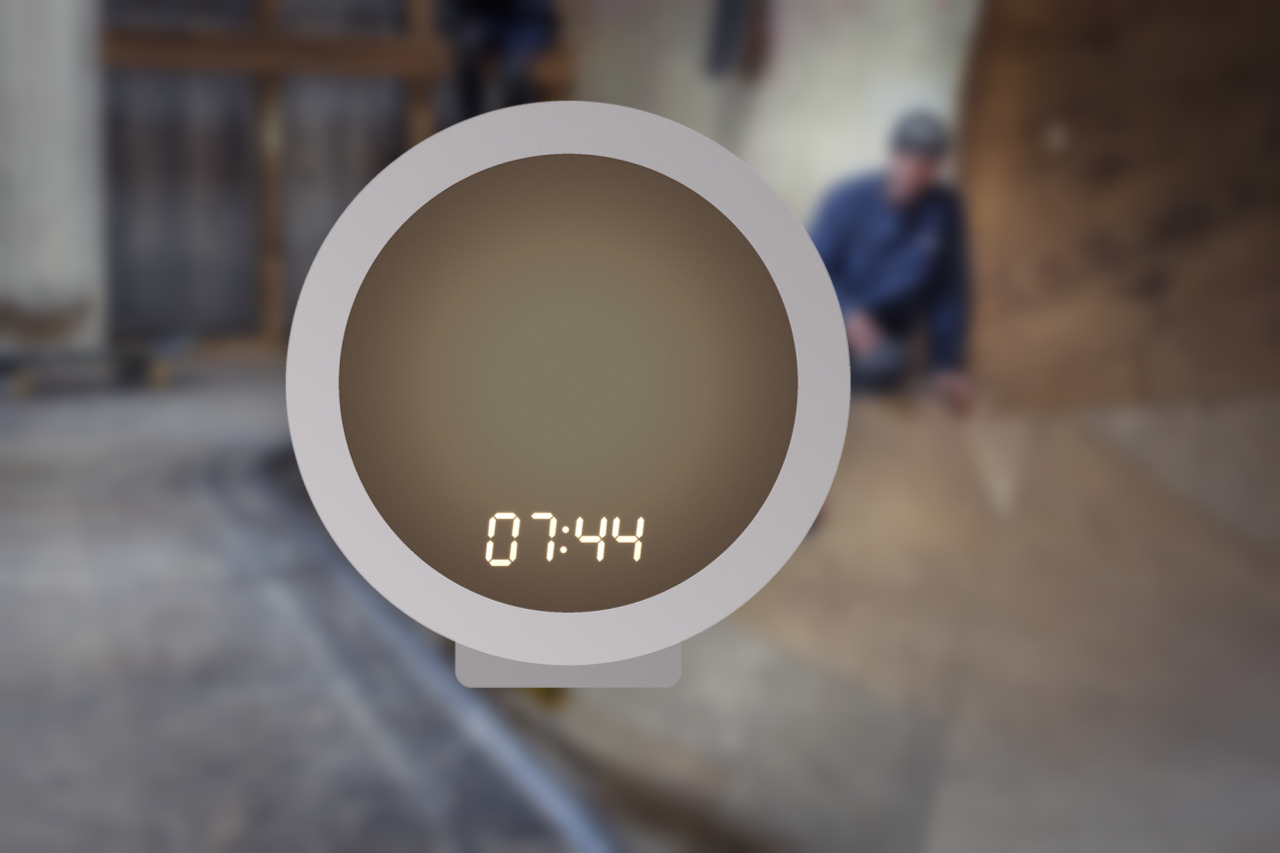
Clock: 7 h 44 min
